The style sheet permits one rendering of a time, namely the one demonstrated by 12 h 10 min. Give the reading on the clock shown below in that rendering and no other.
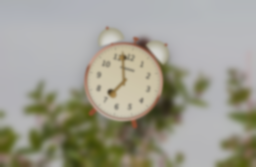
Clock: 6 h 57 min
